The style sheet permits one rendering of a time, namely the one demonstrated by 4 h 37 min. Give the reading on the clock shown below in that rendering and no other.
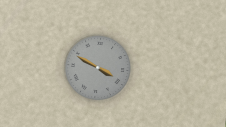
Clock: 3 h 49 min
